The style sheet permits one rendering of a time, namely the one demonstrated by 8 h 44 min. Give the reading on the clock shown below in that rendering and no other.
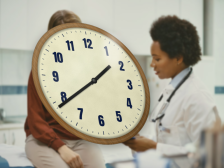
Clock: 1 h 39 min
